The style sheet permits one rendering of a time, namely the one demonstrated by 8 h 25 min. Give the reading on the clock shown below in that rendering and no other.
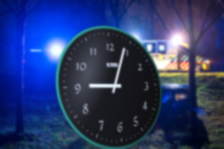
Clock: 9 h 04 min
